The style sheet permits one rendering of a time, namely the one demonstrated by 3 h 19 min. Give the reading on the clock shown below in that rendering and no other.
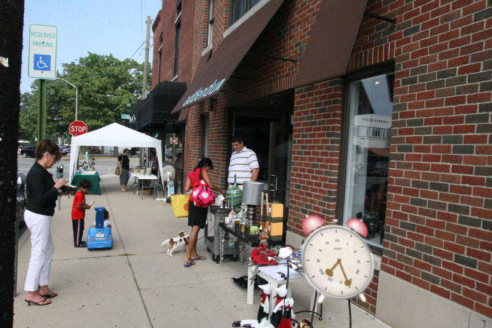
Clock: 7 h 27 min
